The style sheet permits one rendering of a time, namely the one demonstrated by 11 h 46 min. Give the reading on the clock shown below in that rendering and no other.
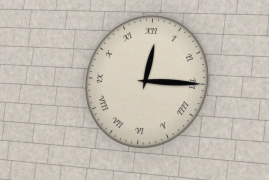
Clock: 12 h 15 min
